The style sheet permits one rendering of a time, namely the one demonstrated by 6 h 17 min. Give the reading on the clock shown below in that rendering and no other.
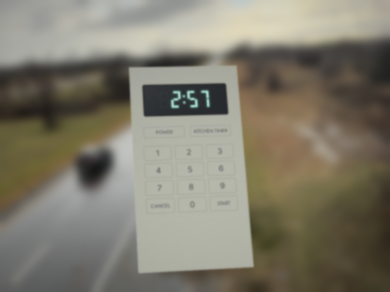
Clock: 2 h 57 min
